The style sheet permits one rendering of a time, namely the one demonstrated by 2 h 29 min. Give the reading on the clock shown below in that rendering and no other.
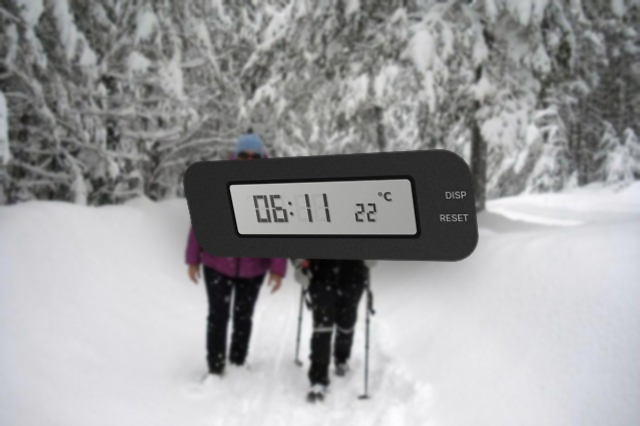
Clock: 6 h 11 min
